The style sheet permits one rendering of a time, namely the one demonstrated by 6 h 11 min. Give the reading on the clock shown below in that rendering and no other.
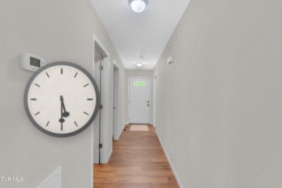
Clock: 5 h 30 min
